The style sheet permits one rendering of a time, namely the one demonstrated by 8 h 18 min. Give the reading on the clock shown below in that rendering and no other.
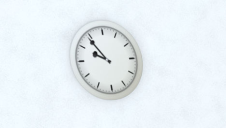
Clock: 9 h 54 min
